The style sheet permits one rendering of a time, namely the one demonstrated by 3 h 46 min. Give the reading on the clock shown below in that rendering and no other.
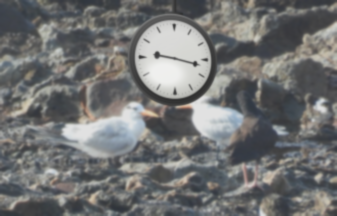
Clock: 9 h 17 min
